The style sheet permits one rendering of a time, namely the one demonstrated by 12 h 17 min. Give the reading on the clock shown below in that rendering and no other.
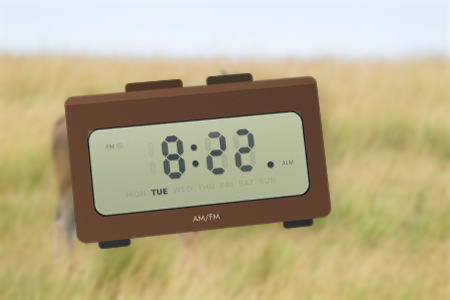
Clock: 8 h 22 min
